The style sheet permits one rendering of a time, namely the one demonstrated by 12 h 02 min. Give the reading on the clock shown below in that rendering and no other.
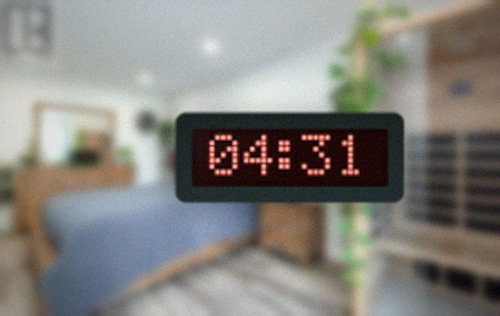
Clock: 4 h 31 min
